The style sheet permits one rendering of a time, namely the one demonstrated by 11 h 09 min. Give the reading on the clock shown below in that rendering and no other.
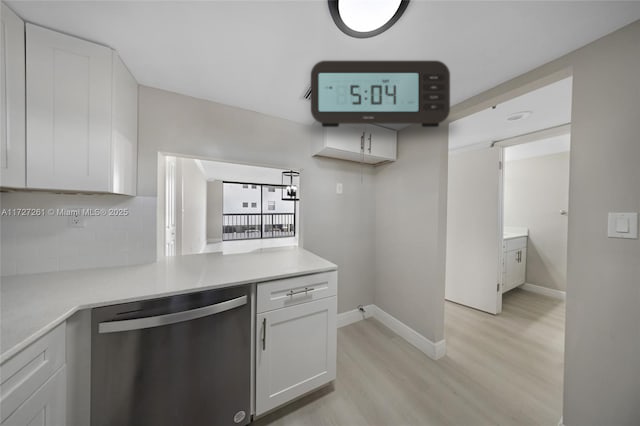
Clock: 5 h 04 min
